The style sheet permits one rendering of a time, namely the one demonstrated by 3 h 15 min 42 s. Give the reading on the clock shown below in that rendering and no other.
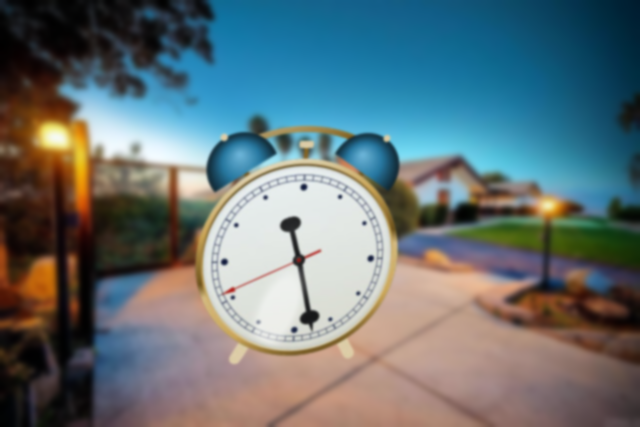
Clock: 11 h 27 min 41 s
